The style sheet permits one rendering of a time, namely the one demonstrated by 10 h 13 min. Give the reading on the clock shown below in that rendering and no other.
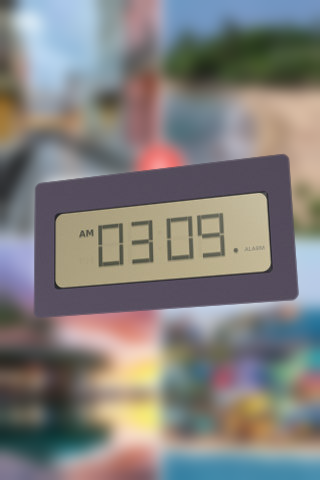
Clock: 3 h 09 min
